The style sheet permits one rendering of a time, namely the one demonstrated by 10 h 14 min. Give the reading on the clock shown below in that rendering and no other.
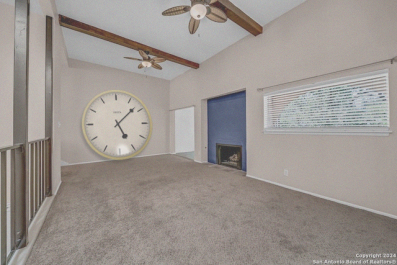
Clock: 5 h 08 min
